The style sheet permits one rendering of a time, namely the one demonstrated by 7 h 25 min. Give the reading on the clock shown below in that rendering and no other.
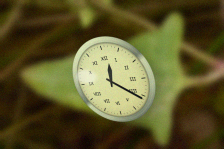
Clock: 12 h 21 min
